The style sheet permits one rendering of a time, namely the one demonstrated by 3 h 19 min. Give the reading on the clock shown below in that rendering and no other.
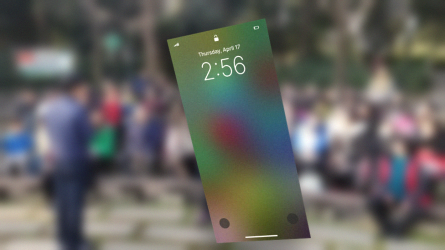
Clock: 2 h 56 min
